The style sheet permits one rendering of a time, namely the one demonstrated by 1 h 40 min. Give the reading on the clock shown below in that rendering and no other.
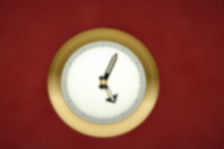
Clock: 5 h 04 min
